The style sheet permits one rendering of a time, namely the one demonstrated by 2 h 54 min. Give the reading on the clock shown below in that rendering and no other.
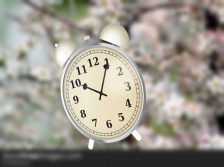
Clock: 10 h 05 min
